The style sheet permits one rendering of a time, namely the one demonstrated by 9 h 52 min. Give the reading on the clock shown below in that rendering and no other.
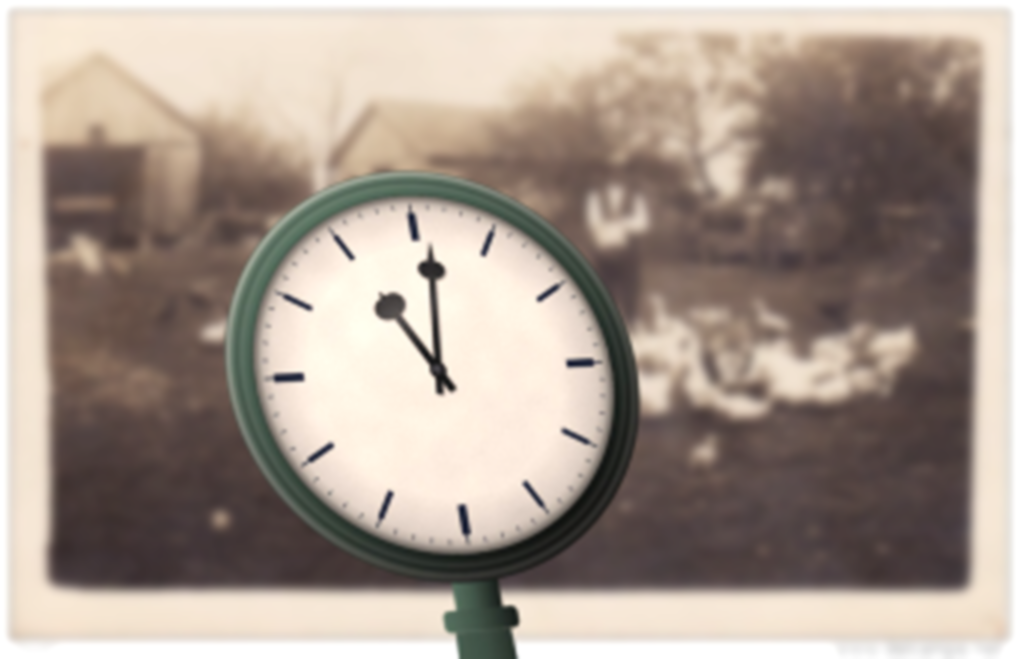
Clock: 11 h 01 min
